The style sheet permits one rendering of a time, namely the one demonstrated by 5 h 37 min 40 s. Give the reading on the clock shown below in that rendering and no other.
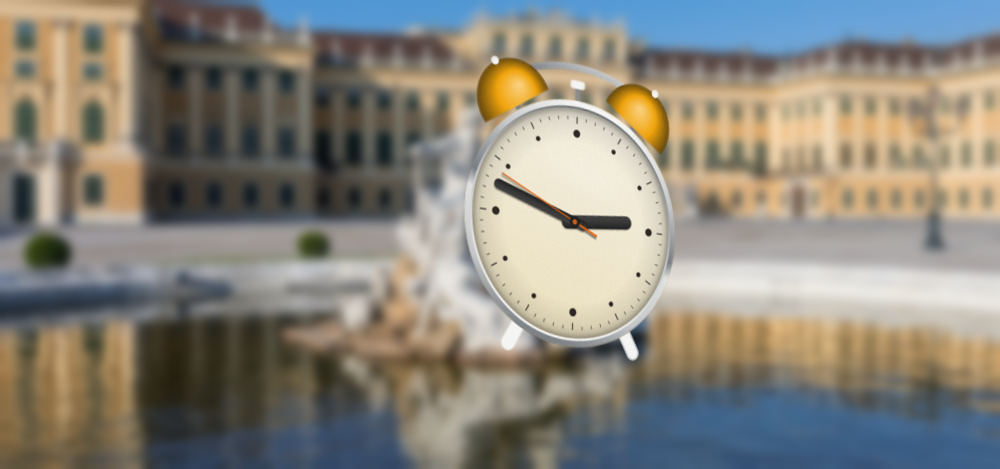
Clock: 2 h 47 min 49 s
